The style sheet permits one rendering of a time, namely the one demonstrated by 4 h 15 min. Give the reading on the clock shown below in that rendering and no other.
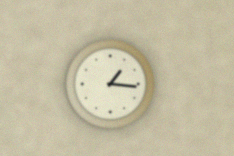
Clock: 1 h 16 min
